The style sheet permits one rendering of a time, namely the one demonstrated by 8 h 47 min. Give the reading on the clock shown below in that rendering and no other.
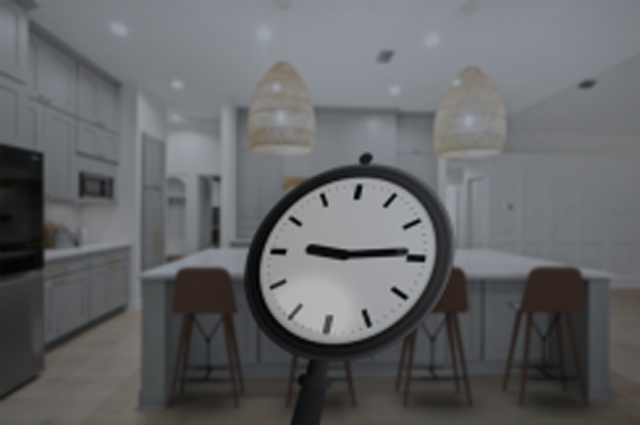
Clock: 9 h 14 min
